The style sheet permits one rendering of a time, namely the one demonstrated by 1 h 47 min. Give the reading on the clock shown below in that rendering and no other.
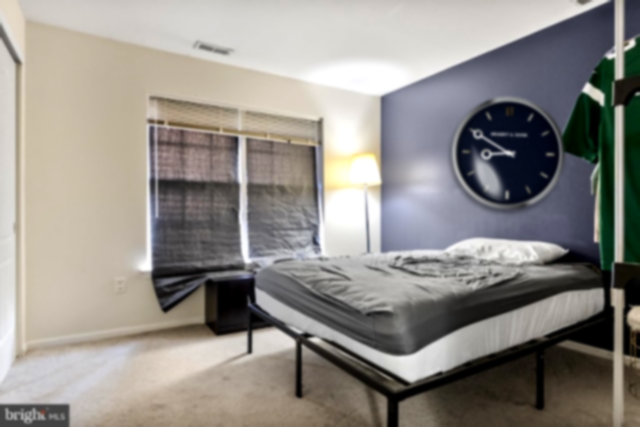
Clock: 8 h 50 min
